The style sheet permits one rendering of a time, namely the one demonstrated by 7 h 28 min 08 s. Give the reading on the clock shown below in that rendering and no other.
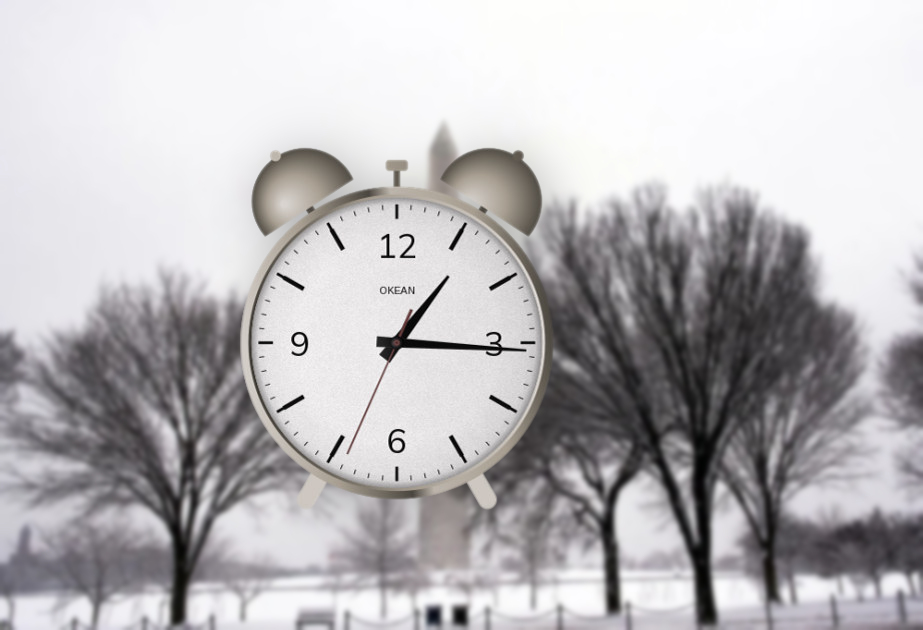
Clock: 1 h 15 min 34 s
